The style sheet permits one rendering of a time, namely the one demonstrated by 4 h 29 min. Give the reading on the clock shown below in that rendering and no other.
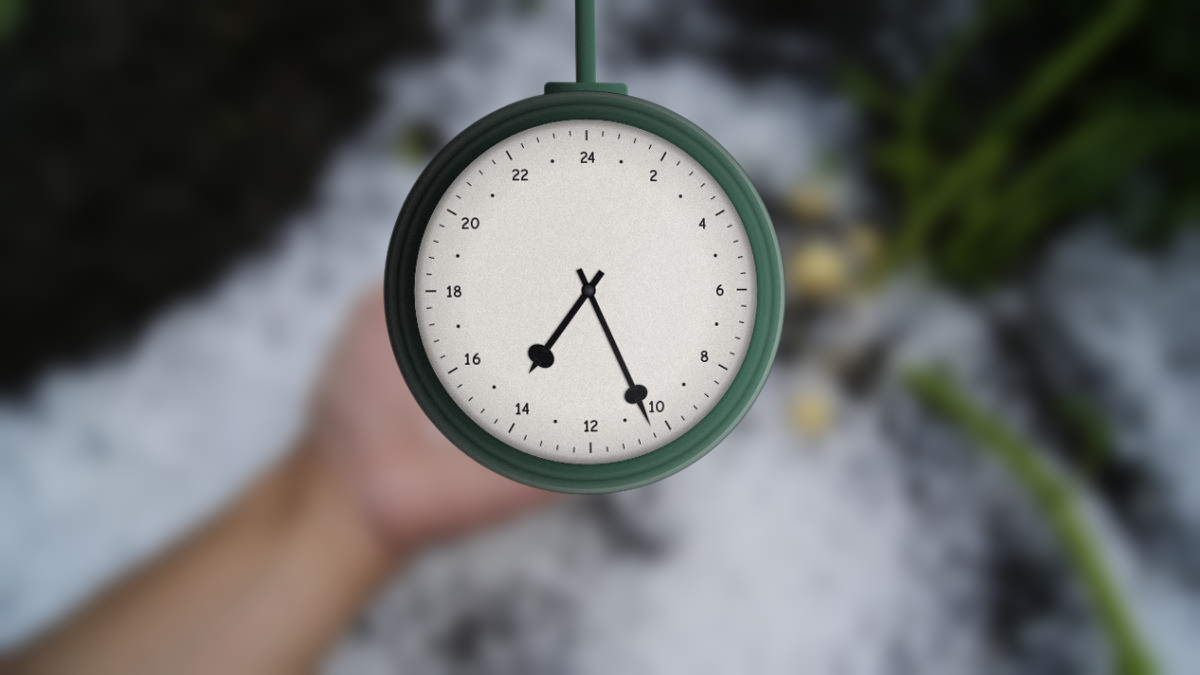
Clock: 14 h 26 min
